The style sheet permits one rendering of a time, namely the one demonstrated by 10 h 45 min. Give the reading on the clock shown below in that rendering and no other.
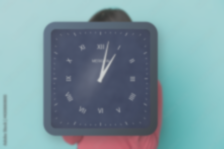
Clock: 1 h 02 min
